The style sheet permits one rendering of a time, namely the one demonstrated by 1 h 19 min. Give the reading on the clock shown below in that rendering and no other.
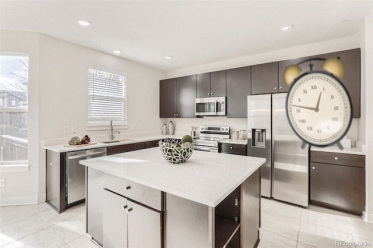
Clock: 12 h 47 min
